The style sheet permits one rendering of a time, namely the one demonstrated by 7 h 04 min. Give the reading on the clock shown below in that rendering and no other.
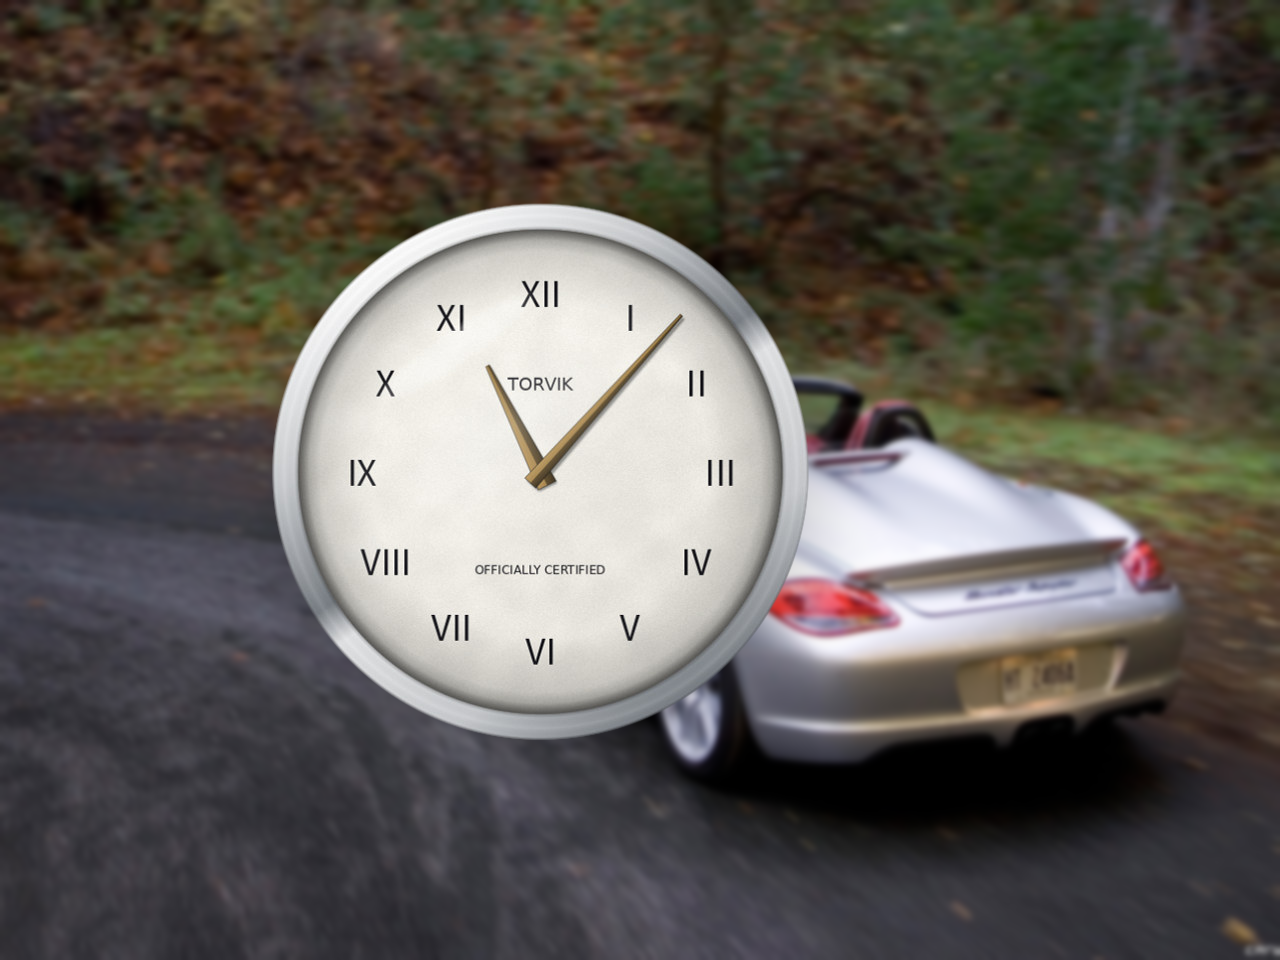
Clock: 11 h 07 min
